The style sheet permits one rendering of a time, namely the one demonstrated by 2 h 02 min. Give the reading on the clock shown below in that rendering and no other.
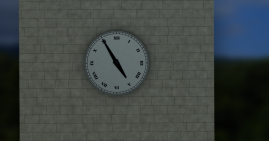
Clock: 4 h 55 min
